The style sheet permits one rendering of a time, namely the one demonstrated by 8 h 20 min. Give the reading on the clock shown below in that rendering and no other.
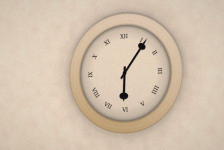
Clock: 6 h 06 min
